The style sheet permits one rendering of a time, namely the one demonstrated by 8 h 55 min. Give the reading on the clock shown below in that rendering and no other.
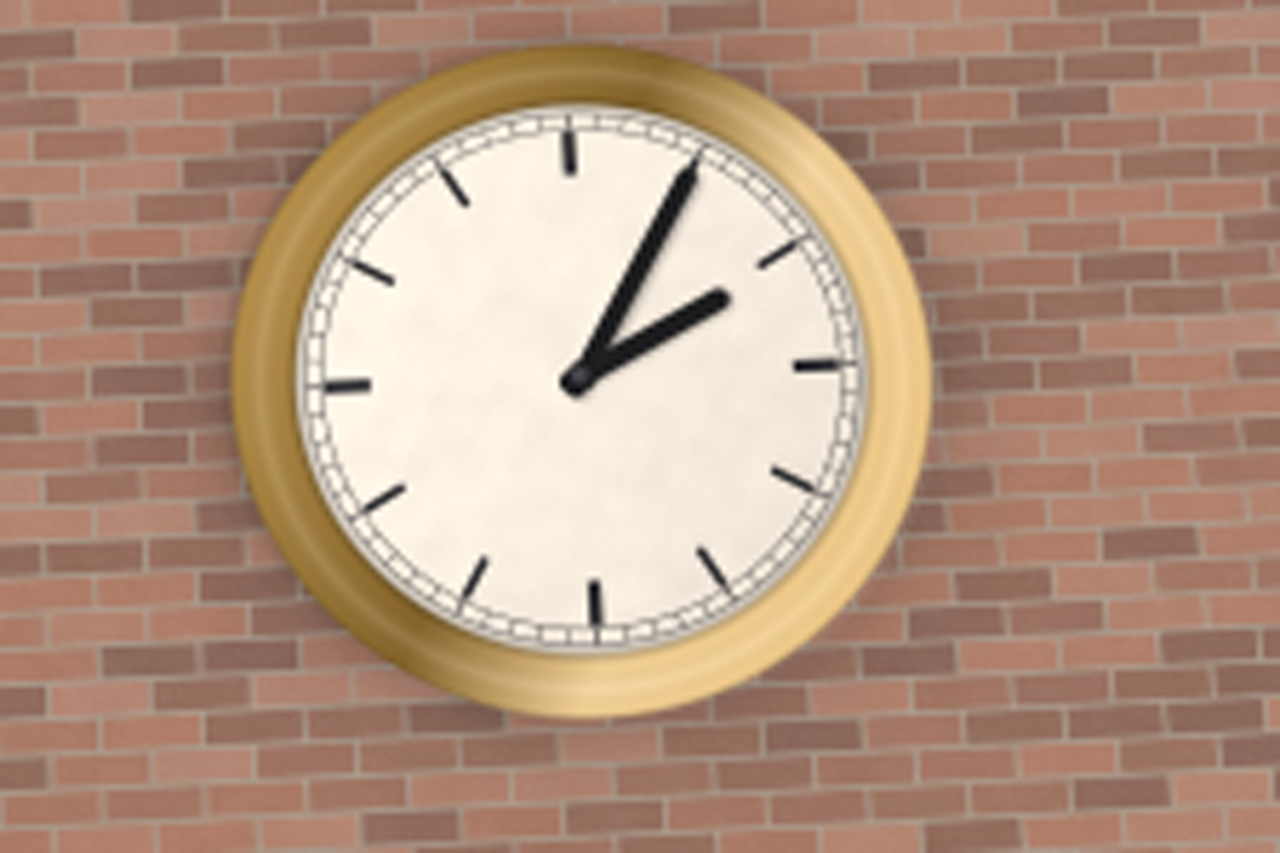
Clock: 2 h 05 min
